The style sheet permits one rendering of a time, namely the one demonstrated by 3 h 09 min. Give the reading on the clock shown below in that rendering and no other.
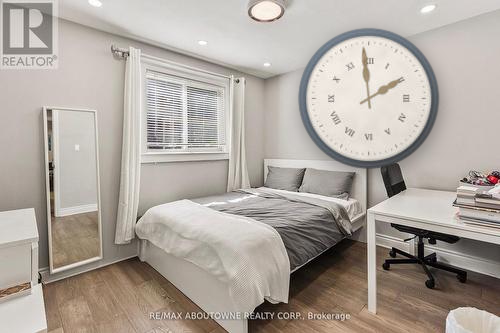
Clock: 1 h 59 min
